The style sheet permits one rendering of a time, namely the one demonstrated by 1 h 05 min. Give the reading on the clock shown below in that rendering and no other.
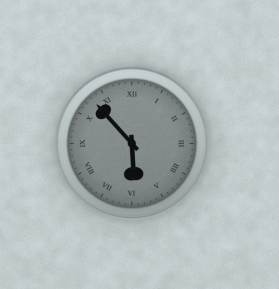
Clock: 5 h 53 min
